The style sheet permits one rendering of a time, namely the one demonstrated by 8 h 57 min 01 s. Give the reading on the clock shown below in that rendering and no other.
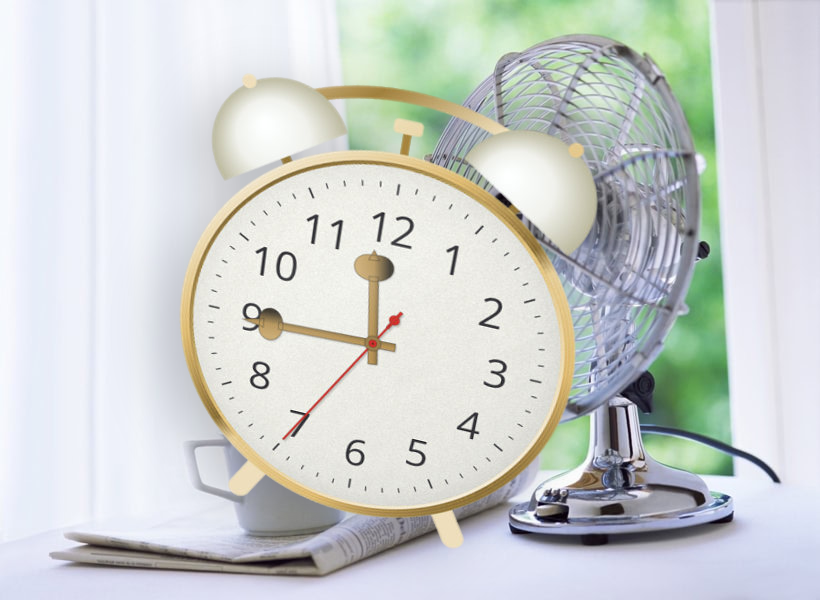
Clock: 11 h 44 min 35 s
